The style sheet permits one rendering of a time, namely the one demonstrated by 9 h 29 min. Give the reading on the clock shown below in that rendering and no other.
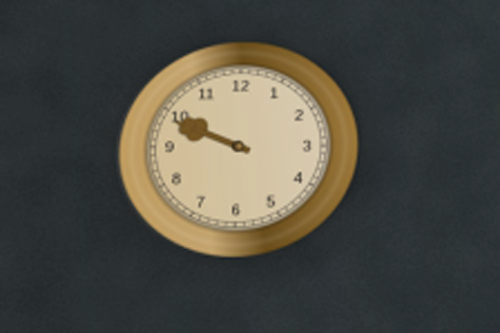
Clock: 9 h 49 min
